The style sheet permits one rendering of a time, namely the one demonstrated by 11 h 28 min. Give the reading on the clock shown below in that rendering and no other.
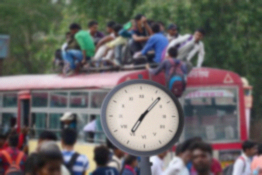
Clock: 7 h 07 min
